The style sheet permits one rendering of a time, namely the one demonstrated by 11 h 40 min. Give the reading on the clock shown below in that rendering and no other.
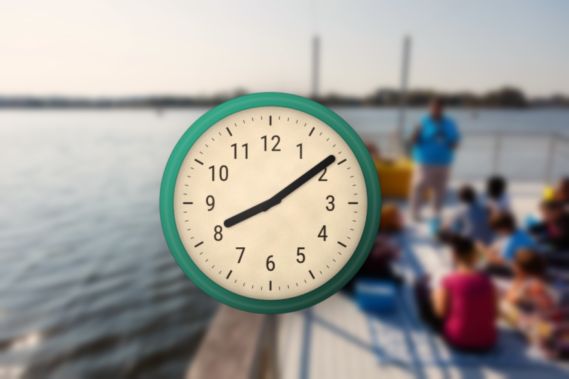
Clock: 8 h 09 min
